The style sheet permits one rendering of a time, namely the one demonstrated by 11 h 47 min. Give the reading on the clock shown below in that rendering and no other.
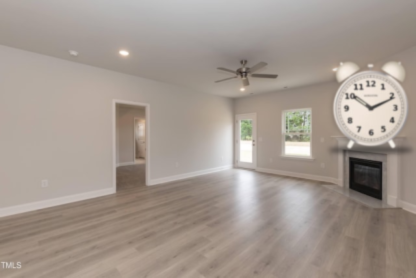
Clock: 10 h 11 min
